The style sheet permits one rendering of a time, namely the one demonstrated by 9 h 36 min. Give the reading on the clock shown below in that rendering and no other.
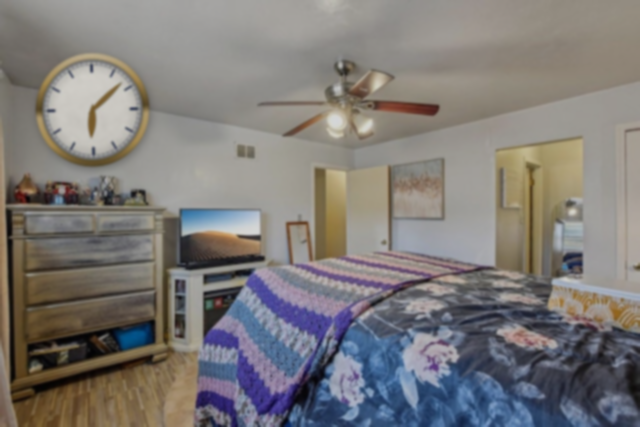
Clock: 6 h 08 min
